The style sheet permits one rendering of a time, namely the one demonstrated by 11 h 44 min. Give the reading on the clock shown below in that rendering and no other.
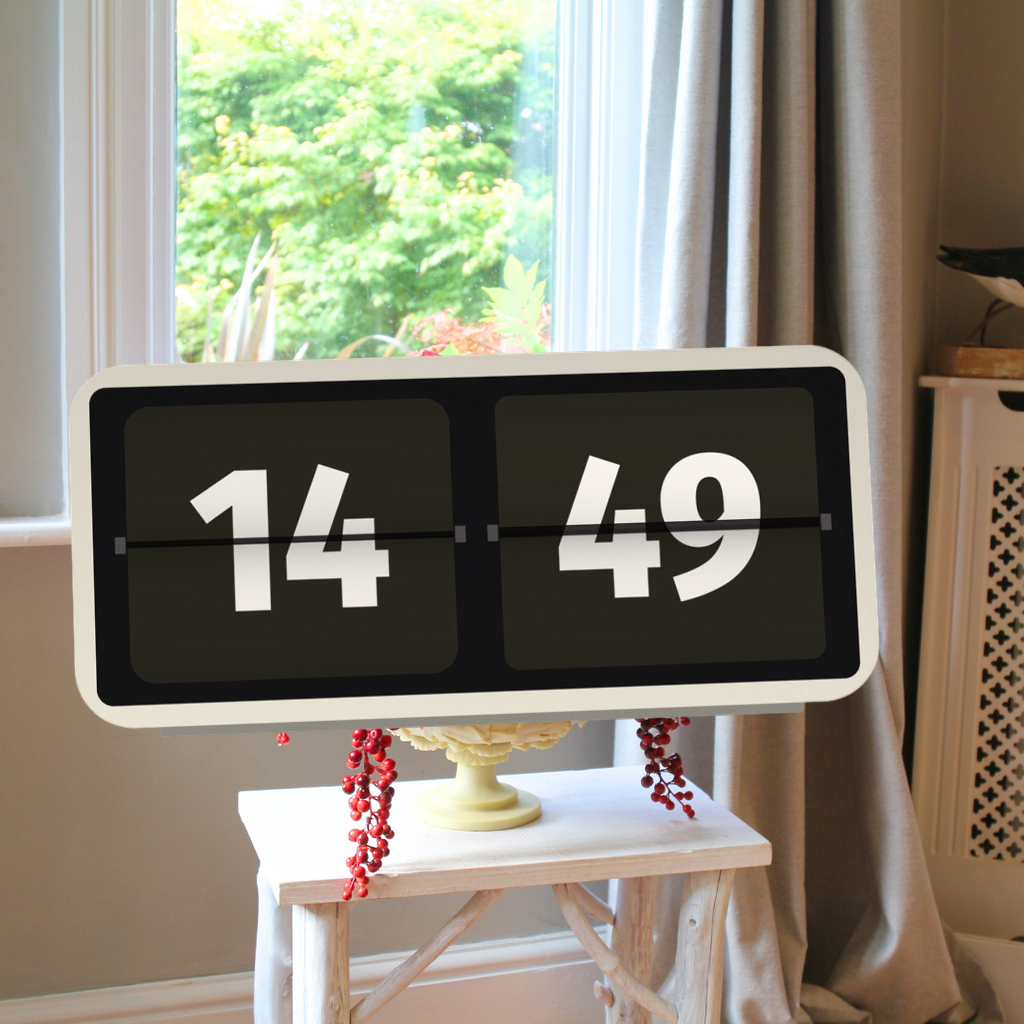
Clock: 14 h 49 min
